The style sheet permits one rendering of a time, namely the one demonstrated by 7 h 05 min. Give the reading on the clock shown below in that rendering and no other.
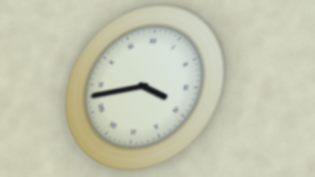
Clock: 3 h 43 min
